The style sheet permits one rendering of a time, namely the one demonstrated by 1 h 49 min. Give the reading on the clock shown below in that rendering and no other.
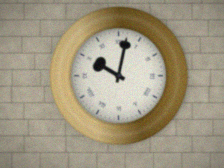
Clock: 10 h 02 min
